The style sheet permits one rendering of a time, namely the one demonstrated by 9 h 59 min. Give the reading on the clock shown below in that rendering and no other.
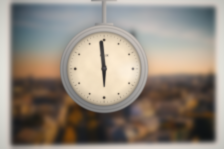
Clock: 5 h 59 min
